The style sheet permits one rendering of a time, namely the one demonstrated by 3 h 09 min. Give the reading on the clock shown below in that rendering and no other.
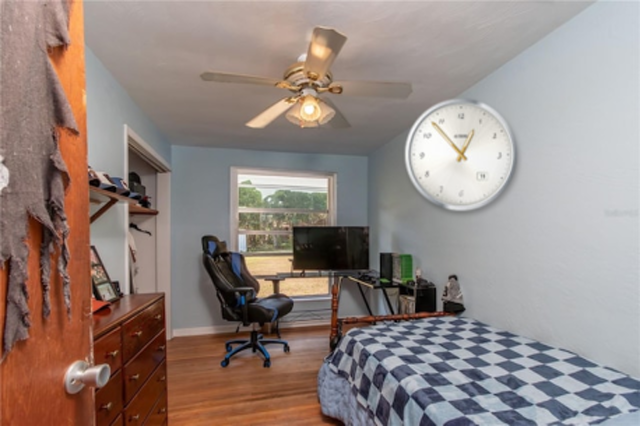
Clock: 12 h 53 min
